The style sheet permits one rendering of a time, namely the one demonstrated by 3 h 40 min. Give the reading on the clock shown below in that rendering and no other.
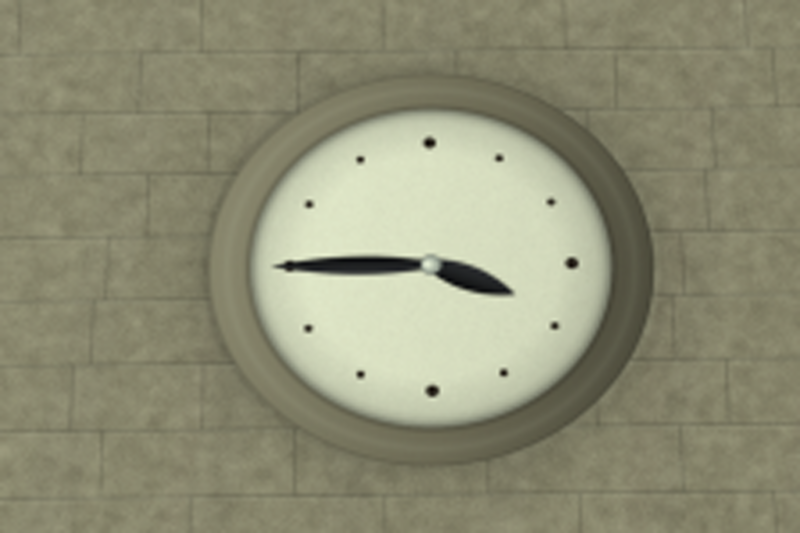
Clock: 3 h 45 min
